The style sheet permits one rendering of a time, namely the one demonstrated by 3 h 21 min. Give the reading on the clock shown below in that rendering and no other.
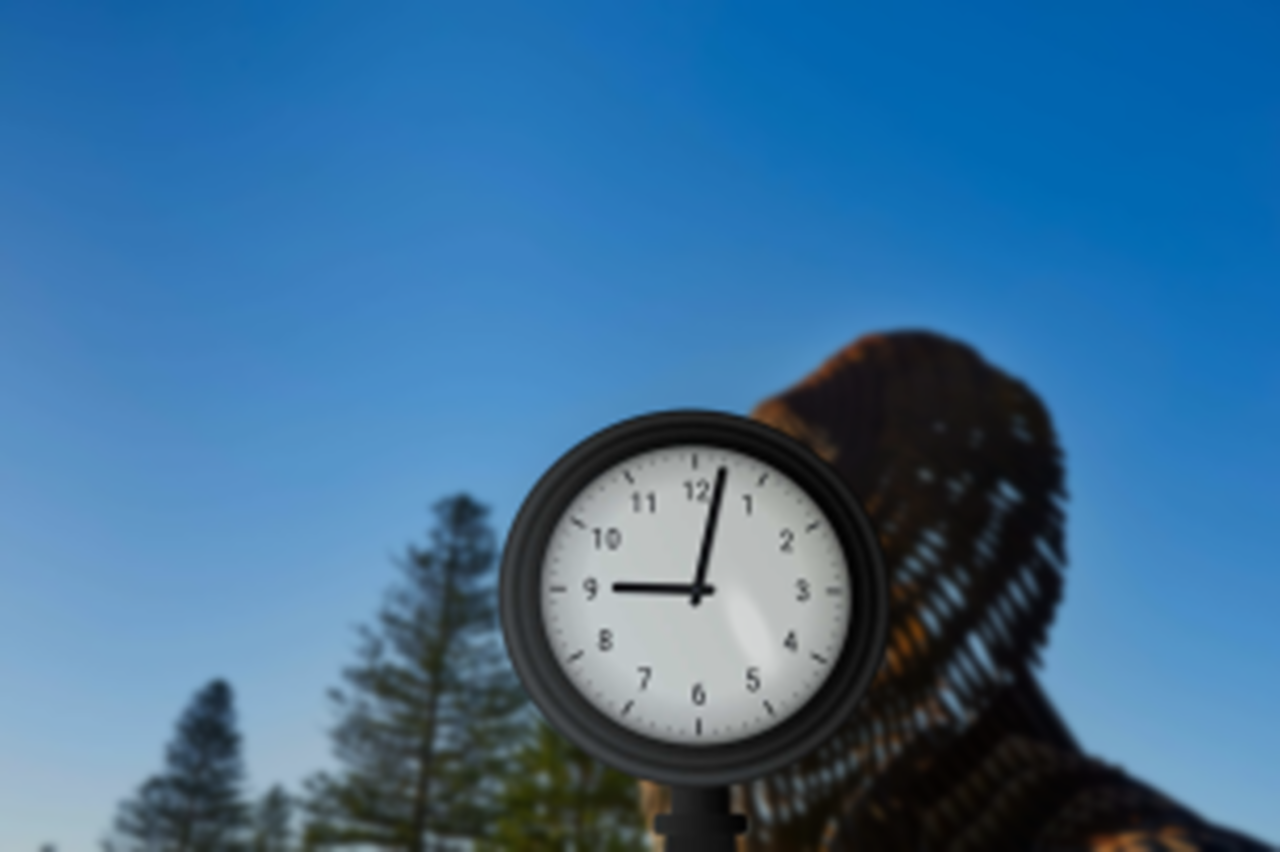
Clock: 9 h 02 min
